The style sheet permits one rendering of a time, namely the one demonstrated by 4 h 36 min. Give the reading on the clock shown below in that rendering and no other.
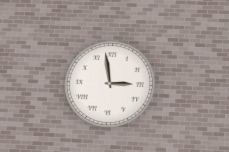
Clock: 2 h 58 min
